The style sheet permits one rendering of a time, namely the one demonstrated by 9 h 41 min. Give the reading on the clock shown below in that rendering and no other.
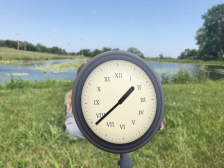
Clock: 1 h 39 min
